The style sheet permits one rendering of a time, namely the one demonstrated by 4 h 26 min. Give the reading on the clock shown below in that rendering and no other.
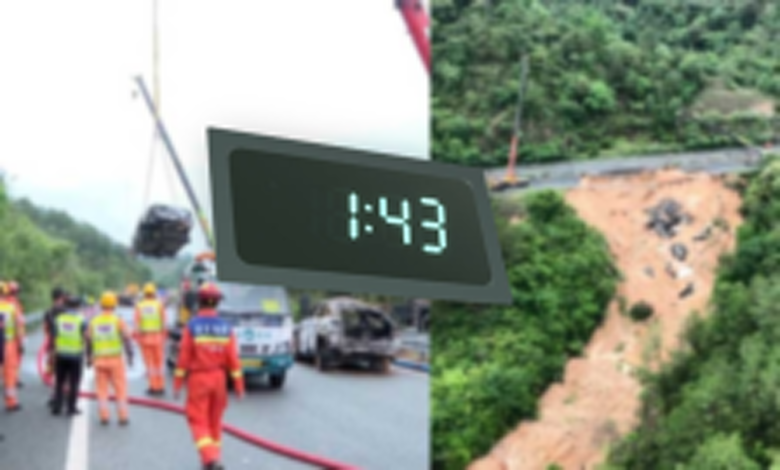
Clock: 1 h 43 min
